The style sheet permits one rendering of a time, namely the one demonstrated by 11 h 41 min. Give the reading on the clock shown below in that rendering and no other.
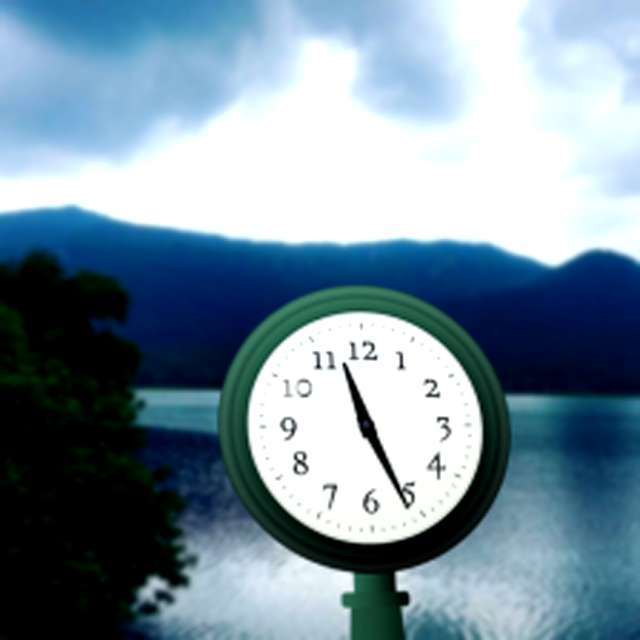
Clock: 11 h 26 min
